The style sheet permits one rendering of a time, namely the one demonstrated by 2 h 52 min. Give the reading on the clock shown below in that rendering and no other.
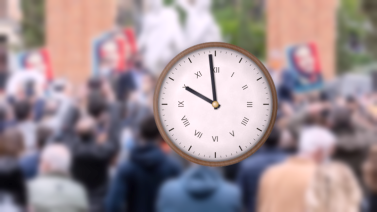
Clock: 9 h 59 min
